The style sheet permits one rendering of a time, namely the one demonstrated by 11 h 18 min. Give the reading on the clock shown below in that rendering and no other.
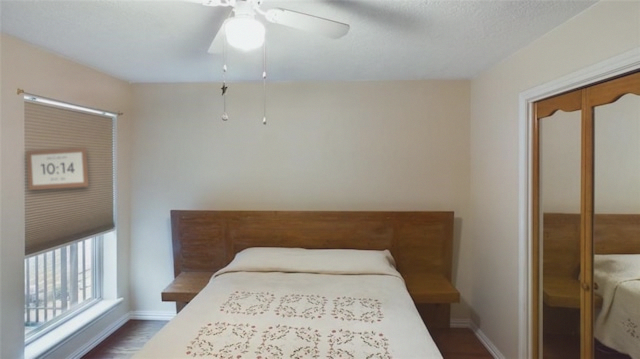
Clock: 10 h 14 min
